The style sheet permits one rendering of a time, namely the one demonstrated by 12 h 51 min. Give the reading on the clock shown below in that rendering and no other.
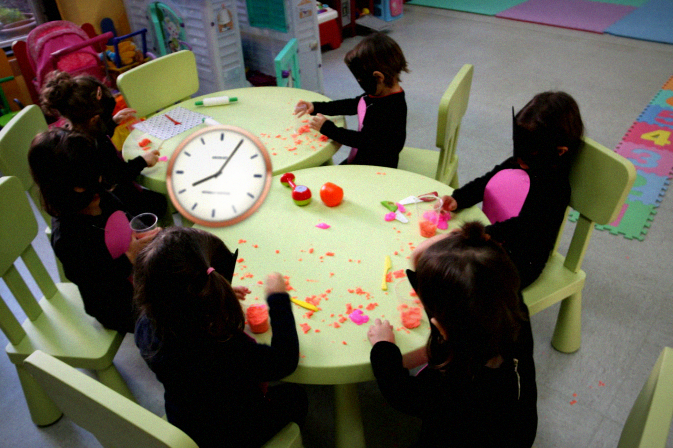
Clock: 8 h 05 min
